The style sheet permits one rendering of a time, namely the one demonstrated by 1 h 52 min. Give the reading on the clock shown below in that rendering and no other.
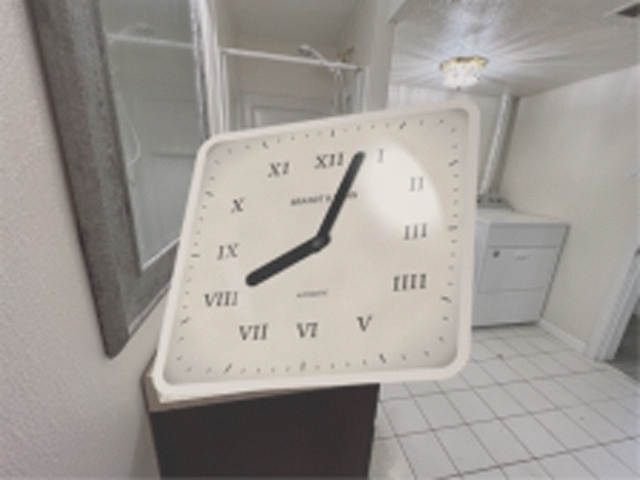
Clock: 8 h 03 min
